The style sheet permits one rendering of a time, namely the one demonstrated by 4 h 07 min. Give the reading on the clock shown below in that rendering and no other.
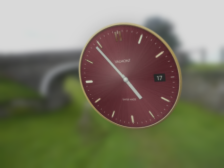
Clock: 4 h 54 min
